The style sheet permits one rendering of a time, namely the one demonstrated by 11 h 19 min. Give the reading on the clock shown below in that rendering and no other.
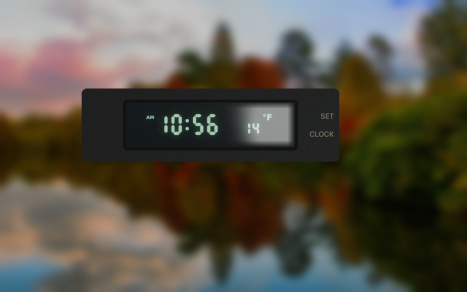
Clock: 10 h 56 min
